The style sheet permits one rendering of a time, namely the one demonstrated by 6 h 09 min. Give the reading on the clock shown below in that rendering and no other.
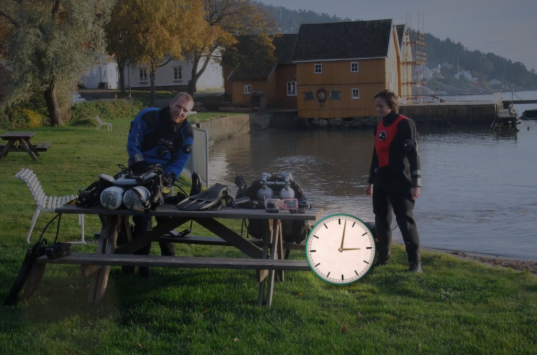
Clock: 3 h 02 min
